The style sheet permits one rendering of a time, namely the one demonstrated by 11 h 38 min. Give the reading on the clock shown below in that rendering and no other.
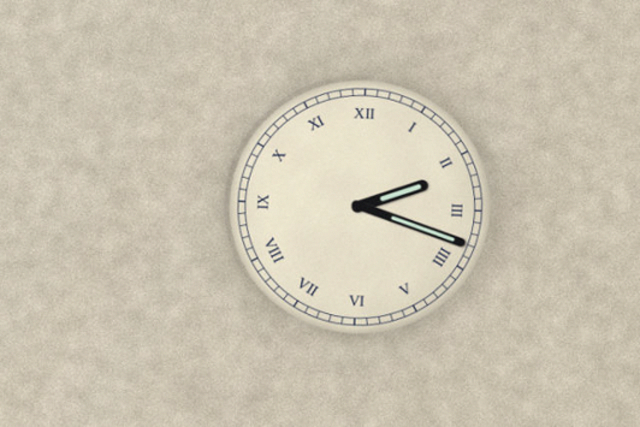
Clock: 2 h 18 min
